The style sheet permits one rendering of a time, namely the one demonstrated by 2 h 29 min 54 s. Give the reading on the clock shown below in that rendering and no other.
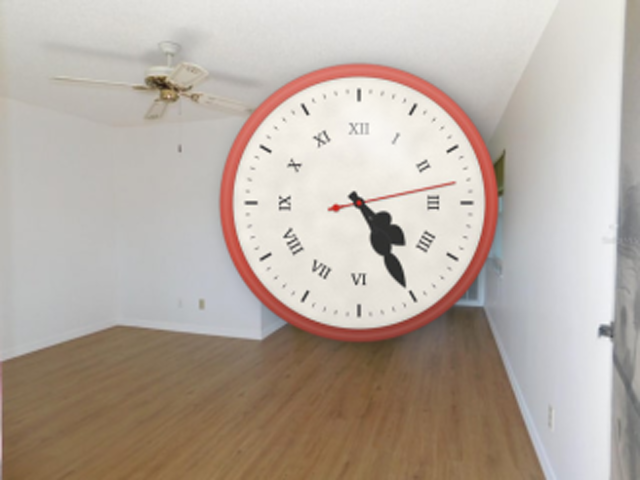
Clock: 4 h 25 min 13 s
